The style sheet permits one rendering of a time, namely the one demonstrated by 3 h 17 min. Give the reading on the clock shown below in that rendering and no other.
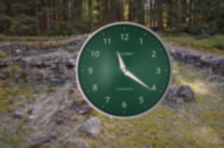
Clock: 11 h 21 min
